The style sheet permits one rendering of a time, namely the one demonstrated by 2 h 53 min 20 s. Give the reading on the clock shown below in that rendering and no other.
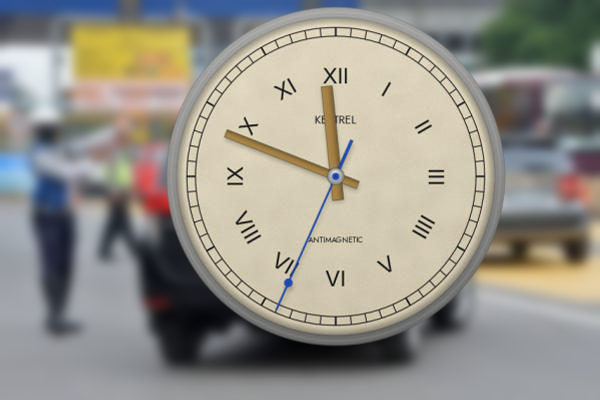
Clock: 11 h 48 min 34 s
